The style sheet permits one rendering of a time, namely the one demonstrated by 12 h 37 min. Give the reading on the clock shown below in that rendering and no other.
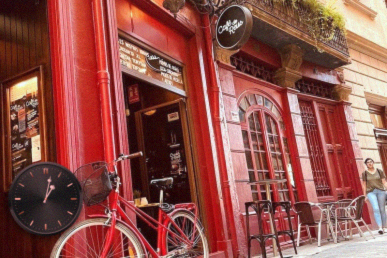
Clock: 1 h 02 min
